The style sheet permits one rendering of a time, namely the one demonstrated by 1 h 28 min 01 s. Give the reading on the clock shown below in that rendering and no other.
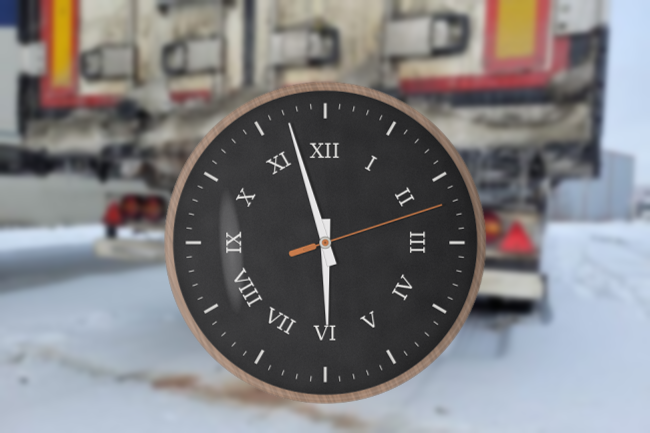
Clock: 5 h 57 min 12 s
